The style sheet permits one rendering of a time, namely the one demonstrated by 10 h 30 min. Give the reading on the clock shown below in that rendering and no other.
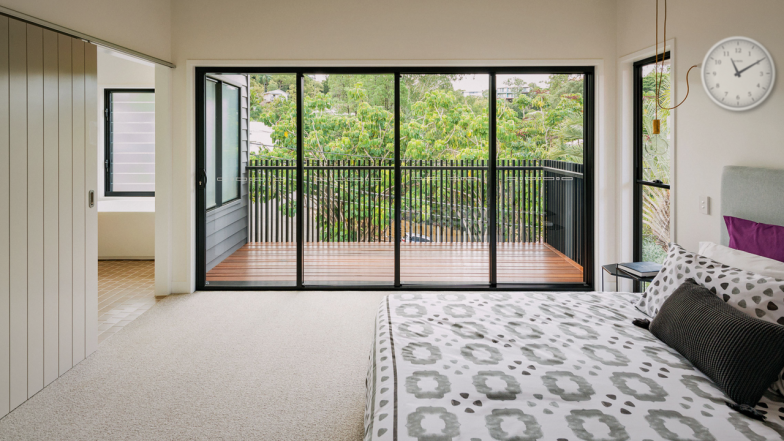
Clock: 11 h 10 min
